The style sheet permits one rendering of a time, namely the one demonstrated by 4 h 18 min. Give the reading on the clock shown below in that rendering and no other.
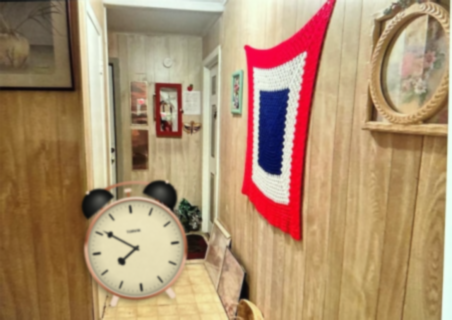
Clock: 7 h 51 min
